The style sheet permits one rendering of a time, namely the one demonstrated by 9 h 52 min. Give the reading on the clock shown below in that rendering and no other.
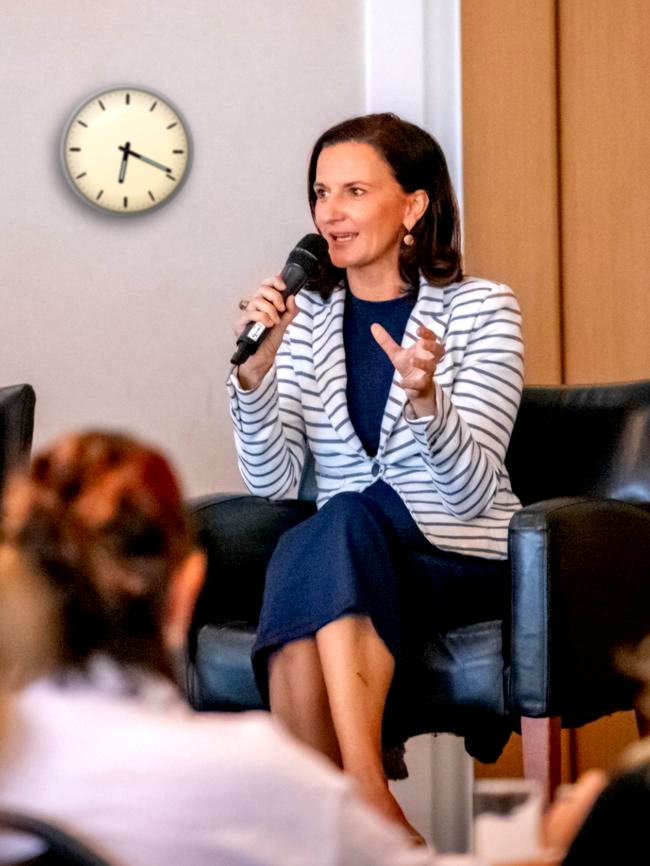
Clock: 6 h 19 min
